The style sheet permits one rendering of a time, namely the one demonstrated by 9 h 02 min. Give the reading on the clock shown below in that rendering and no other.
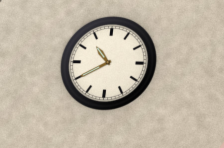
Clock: 10 h 40 min
